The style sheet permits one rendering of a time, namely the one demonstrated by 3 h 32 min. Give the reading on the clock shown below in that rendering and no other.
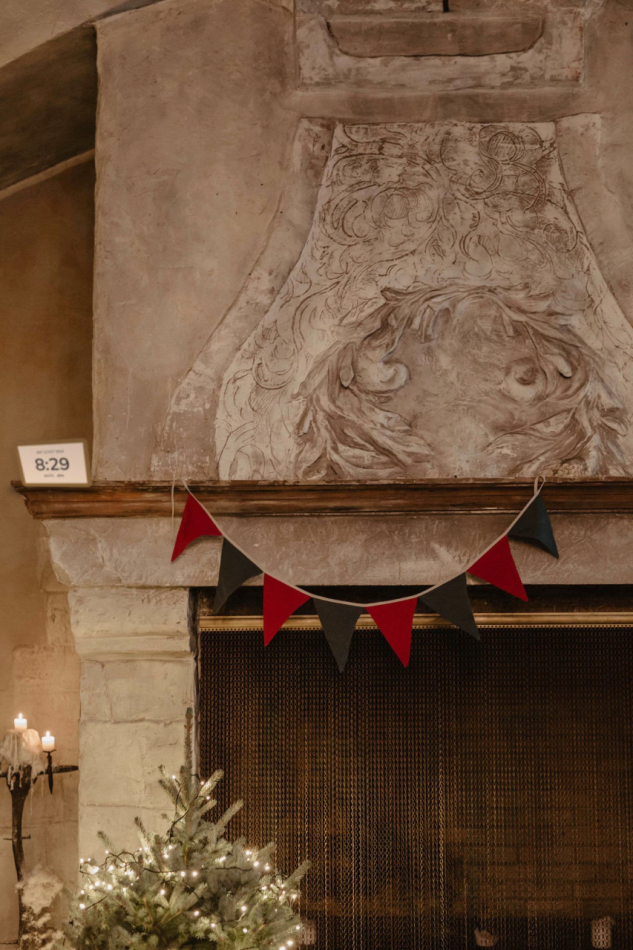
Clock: 8 h 29 min
